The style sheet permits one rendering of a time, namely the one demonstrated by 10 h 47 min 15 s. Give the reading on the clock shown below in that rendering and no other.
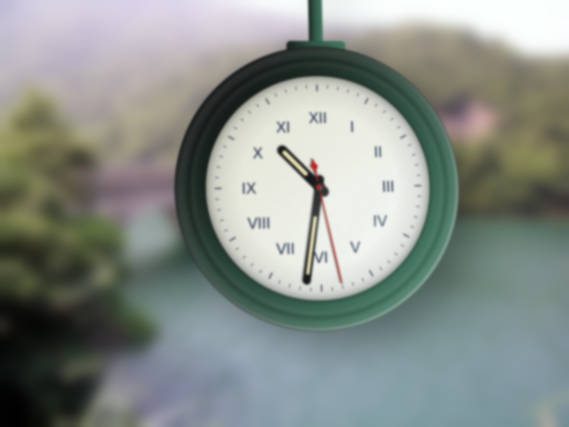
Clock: 10 h 31 min 28 s
